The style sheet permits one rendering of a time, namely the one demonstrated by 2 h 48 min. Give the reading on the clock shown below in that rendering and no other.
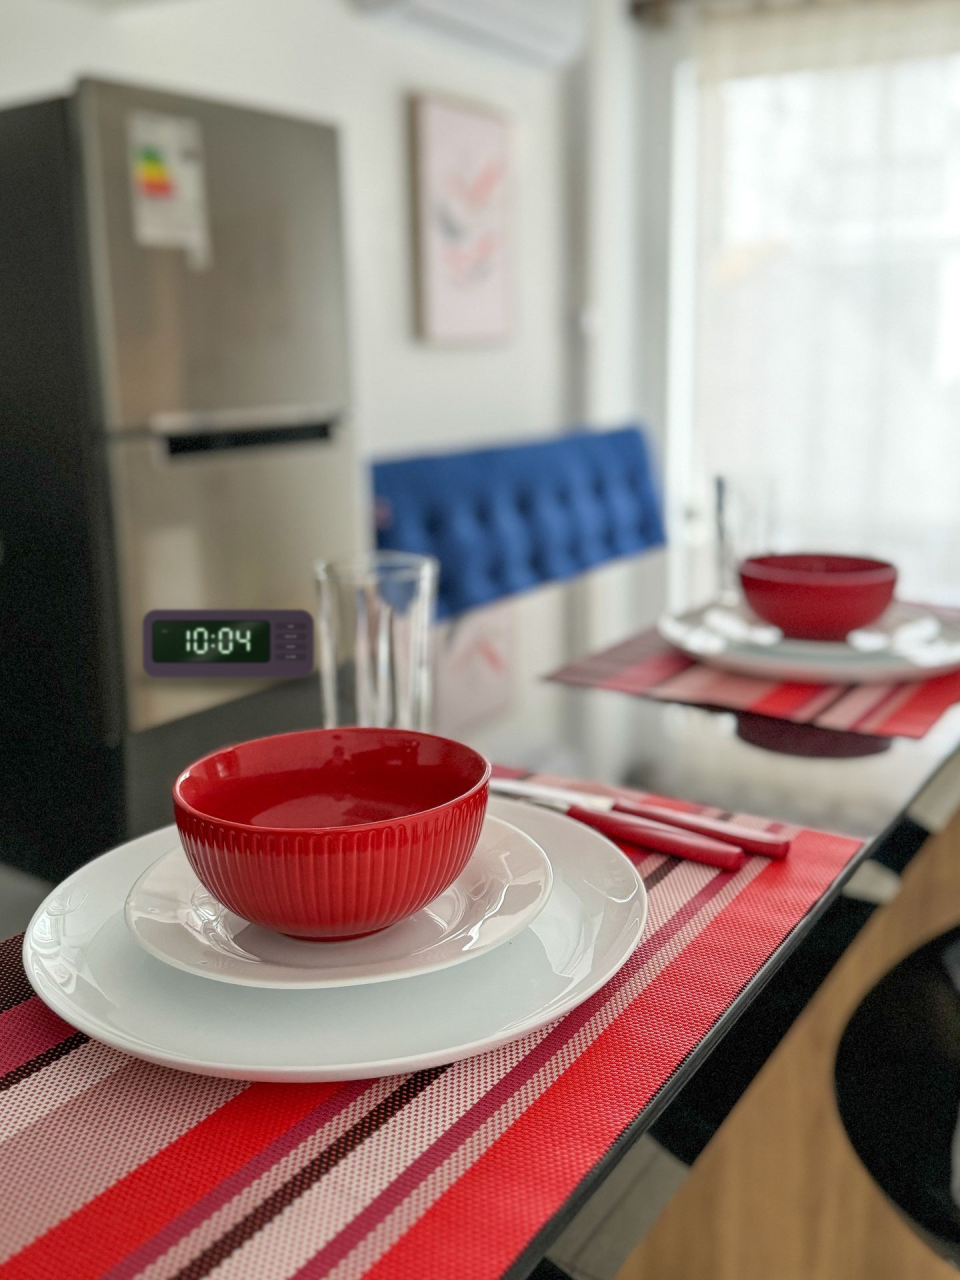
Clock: 10 h 04 min
